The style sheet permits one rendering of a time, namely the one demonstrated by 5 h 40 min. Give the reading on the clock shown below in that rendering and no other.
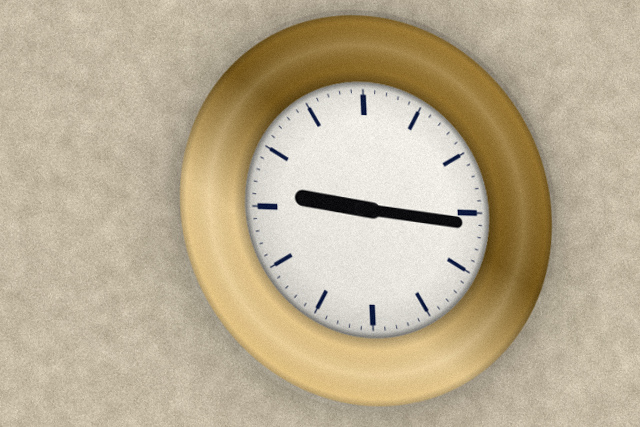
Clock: 9 h 16 min
